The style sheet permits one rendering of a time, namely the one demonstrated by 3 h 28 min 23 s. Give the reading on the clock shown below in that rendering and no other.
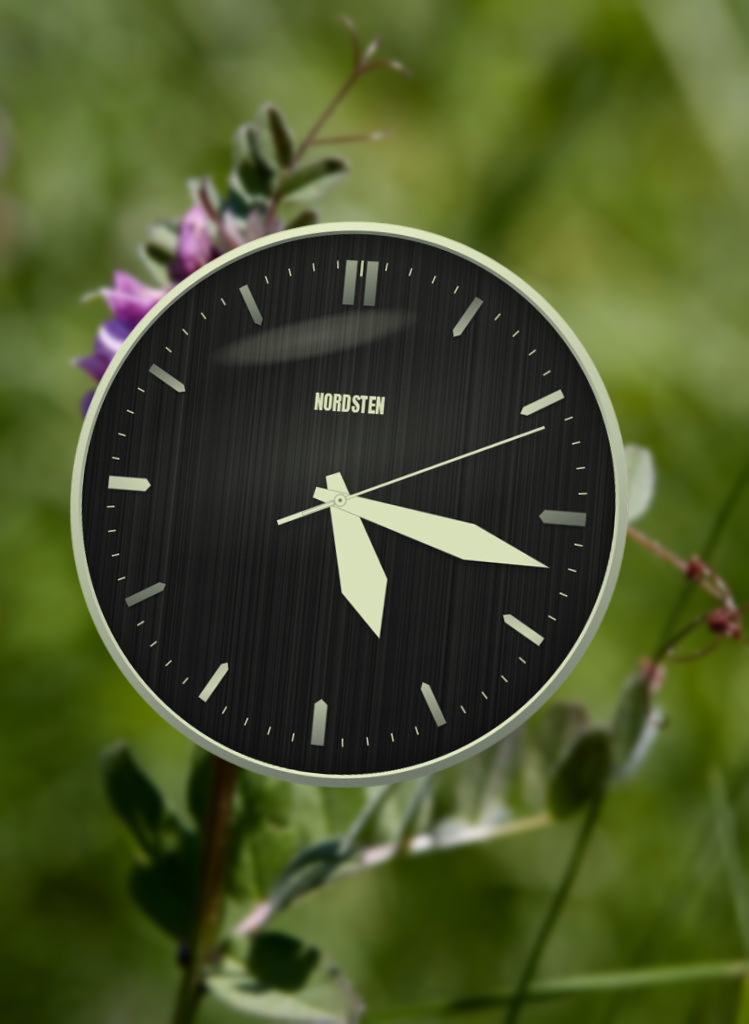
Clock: 5 h 17 min 11 s
